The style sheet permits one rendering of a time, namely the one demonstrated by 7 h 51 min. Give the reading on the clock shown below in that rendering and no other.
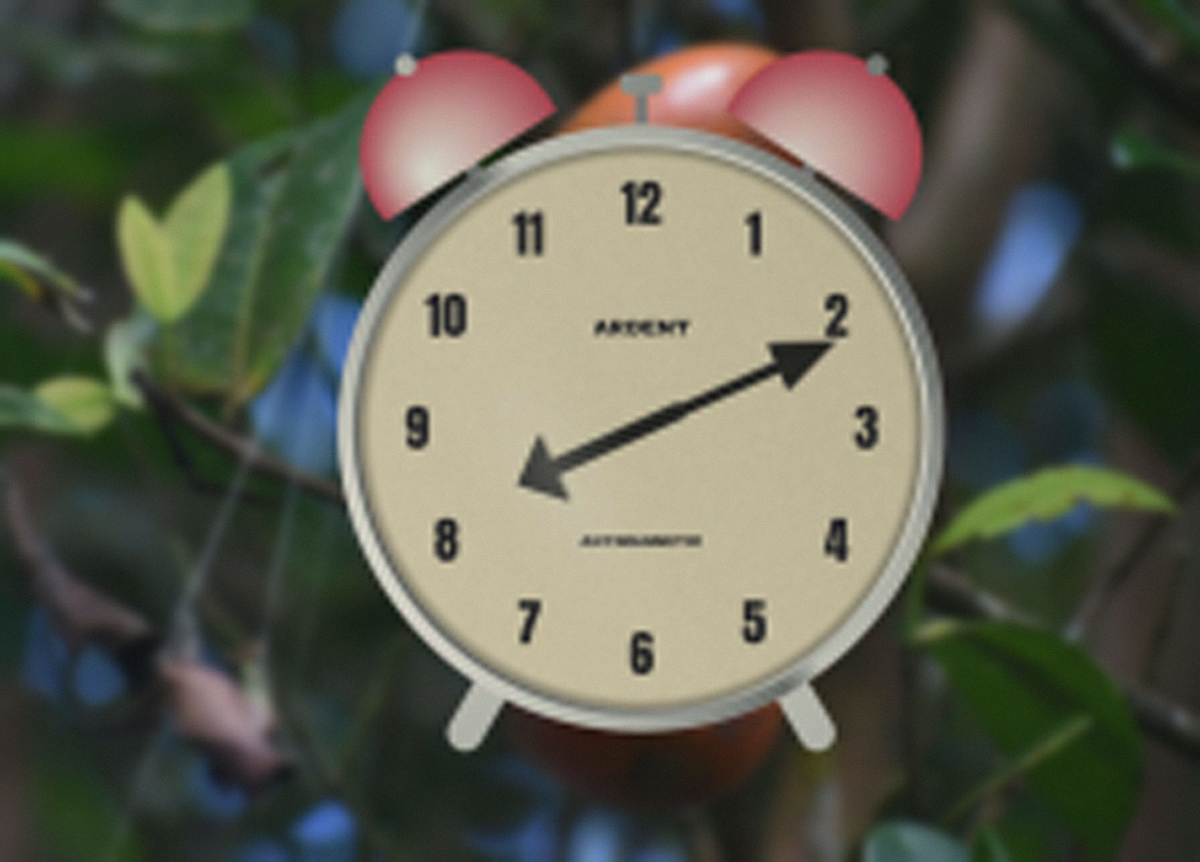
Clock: 8 h 11 min
